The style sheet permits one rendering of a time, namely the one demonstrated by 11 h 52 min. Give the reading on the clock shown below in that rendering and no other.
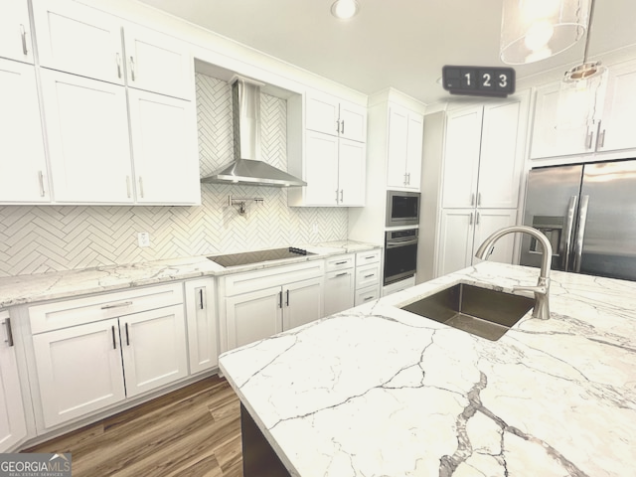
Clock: 1 h 23 min
